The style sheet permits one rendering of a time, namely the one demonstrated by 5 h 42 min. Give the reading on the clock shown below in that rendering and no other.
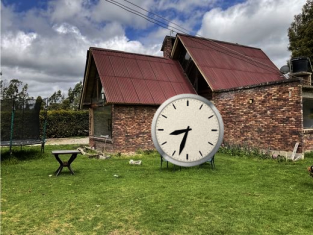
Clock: 8 h 33 min
